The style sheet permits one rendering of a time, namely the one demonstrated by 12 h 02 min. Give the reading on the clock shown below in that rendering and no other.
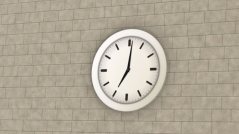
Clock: 7 h 01 min
